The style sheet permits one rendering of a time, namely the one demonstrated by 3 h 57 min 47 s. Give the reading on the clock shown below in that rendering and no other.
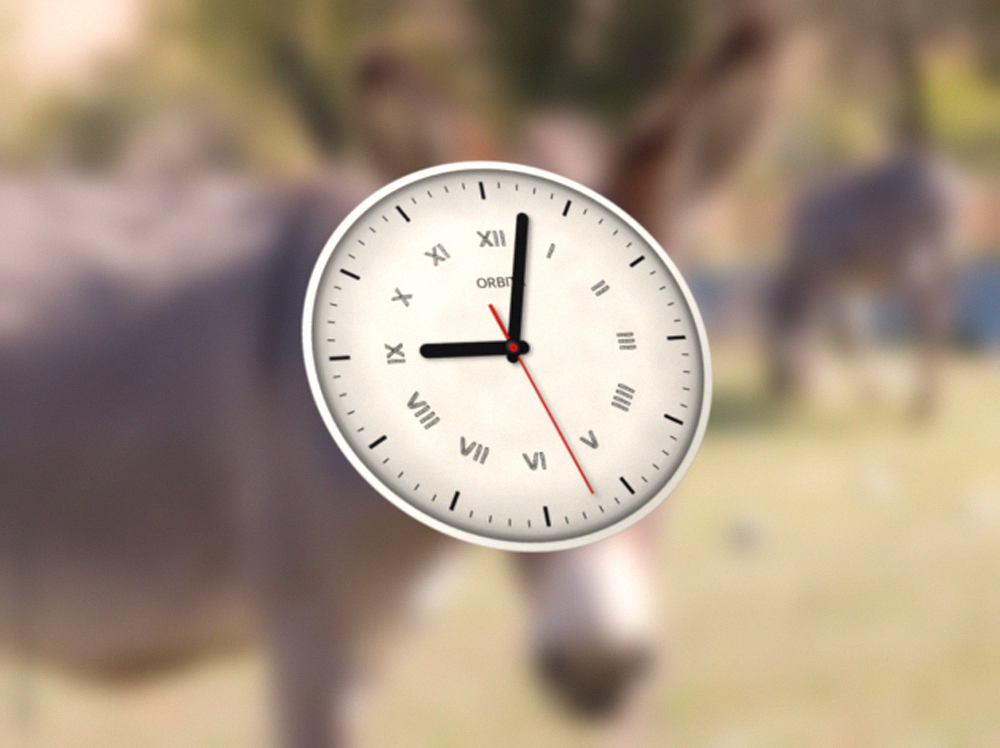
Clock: 9 h 02 min 27 s
